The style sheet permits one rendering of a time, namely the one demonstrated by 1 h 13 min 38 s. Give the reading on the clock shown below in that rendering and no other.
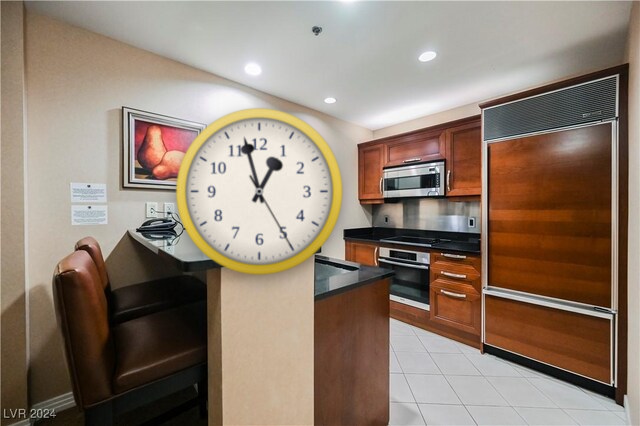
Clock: 12 h 57 min 25 s
